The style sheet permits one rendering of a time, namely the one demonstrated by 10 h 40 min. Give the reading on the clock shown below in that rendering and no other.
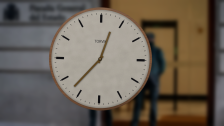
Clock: 12 h 37 min
